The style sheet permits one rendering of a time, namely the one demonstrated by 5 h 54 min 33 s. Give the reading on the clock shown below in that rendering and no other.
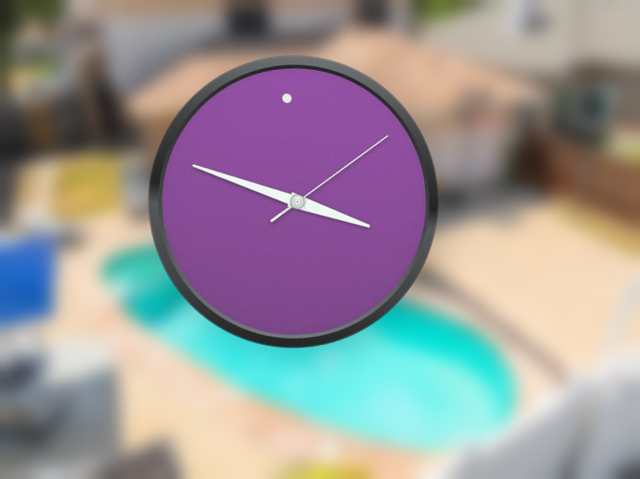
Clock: 3 h 49 min 10 s
